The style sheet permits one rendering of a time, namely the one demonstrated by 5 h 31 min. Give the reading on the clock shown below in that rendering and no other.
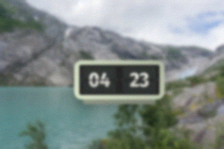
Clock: 4 h 23 min
